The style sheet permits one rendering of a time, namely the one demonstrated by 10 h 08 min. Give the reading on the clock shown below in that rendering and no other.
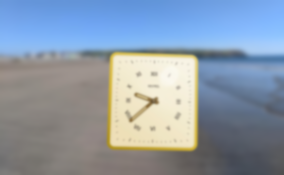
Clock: 9 h 38 min
